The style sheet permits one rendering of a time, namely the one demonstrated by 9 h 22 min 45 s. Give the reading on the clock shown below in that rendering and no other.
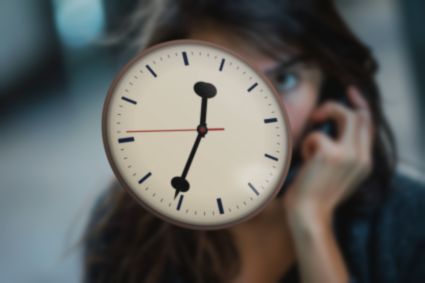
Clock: 12 h 35 min 46 s
